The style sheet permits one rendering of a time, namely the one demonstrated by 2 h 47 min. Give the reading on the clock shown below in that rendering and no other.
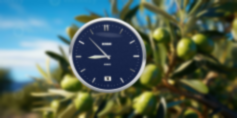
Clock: 8 h 53 min
